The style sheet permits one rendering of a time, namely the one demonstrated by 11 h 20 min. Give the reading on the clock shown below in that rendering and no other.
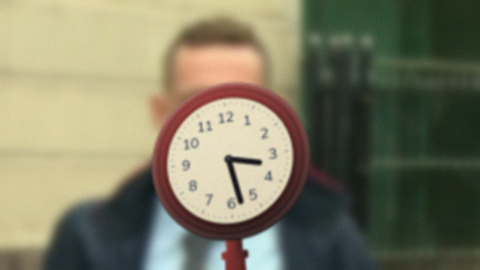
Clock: 3 h 28 min
